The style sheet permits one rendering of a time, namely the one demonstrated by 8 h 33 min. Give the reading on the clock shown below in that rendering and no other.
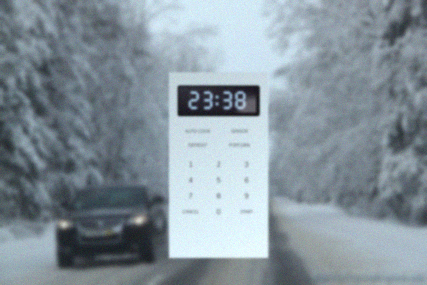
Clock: 23 h 38 min
